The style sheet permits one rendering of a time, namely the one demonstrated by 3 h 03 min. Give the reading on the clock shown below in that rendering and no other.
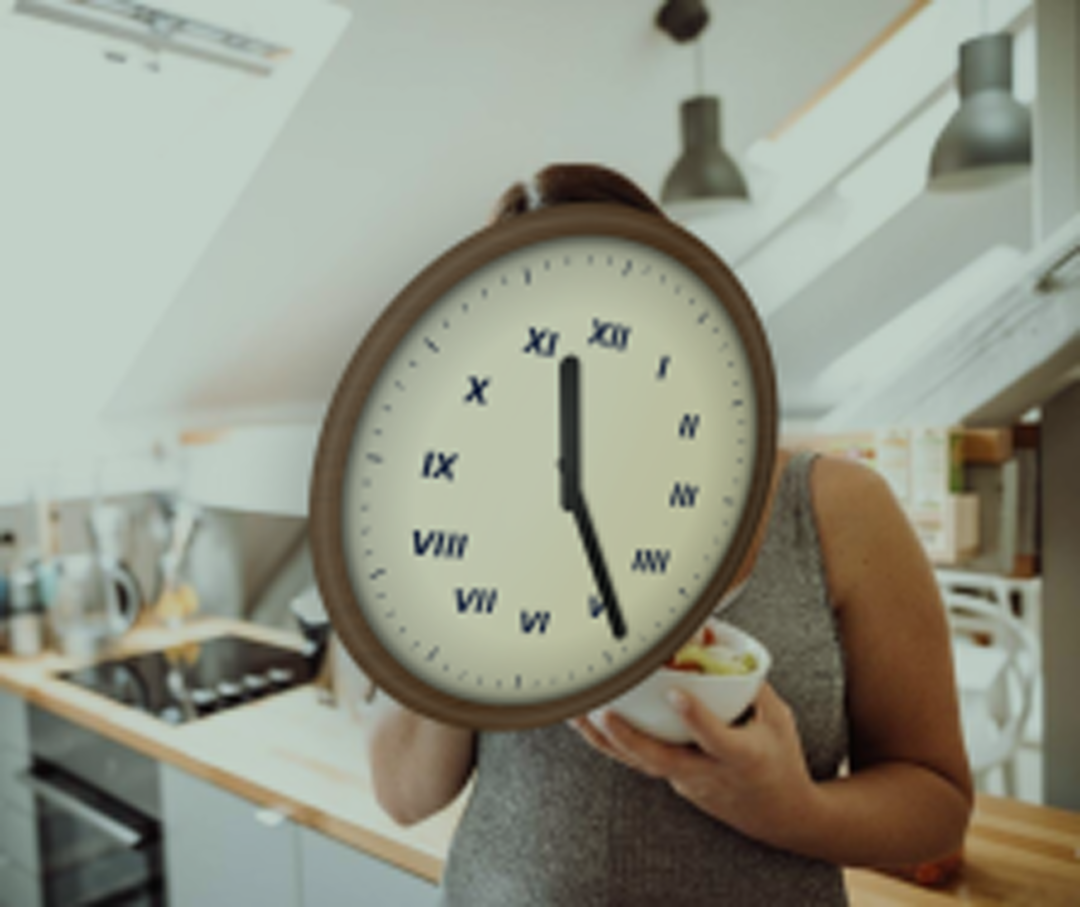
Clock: 11 h 24 min
